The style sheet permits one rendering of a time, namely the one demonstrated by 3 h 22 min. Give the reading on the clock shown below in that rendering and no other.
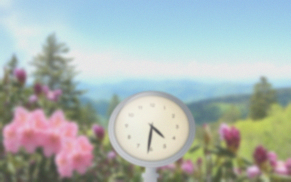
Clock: 4 h 31 min
